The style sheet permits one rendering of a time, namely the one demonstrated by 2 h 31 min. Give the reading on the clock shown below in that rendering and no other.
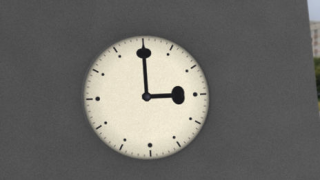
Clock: 3 h 00 min
